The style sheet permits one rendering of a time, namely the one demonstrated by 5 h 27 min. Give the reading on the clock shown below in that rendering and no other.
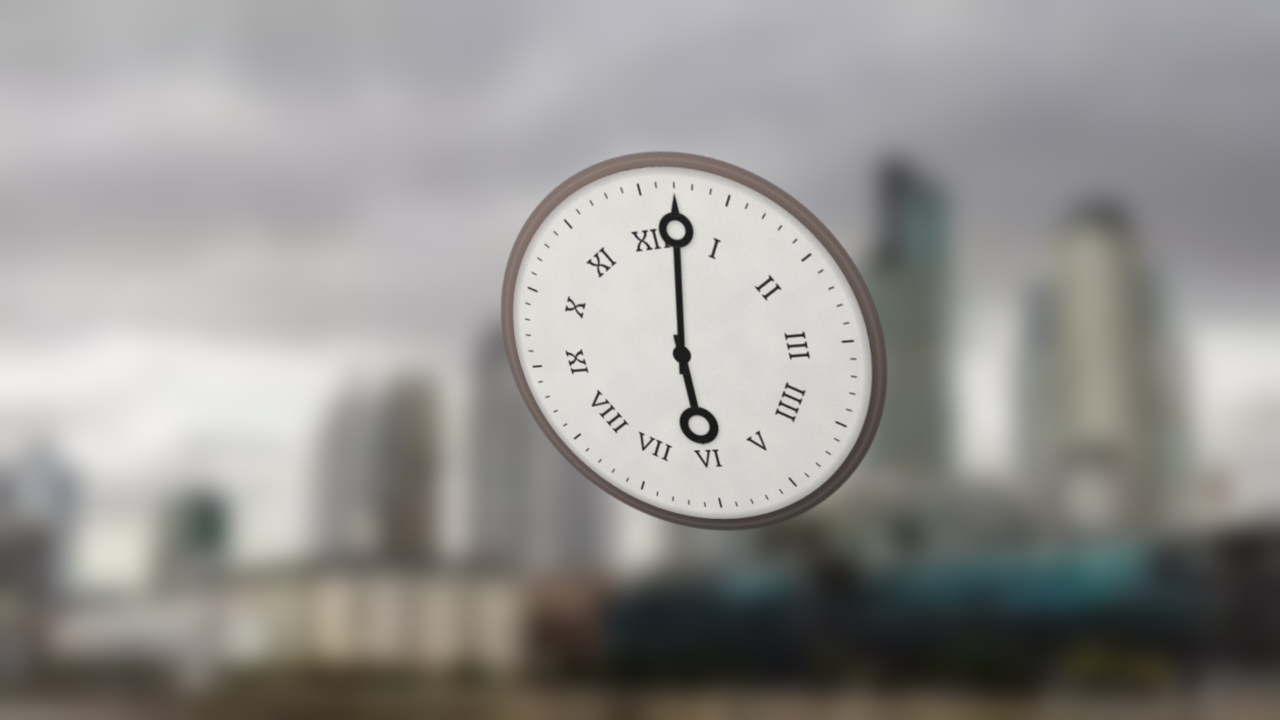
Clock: 6 h 02 min
